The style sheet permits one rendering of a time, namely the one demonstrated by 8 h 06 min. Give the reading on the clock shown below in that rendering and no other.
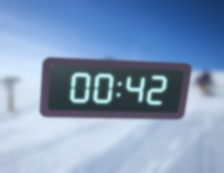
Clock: 0 h 42 min
